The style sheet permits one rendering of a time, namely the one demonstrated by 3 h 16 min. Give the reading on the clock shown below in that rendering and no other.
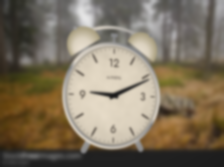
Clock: 9 h 11 min
